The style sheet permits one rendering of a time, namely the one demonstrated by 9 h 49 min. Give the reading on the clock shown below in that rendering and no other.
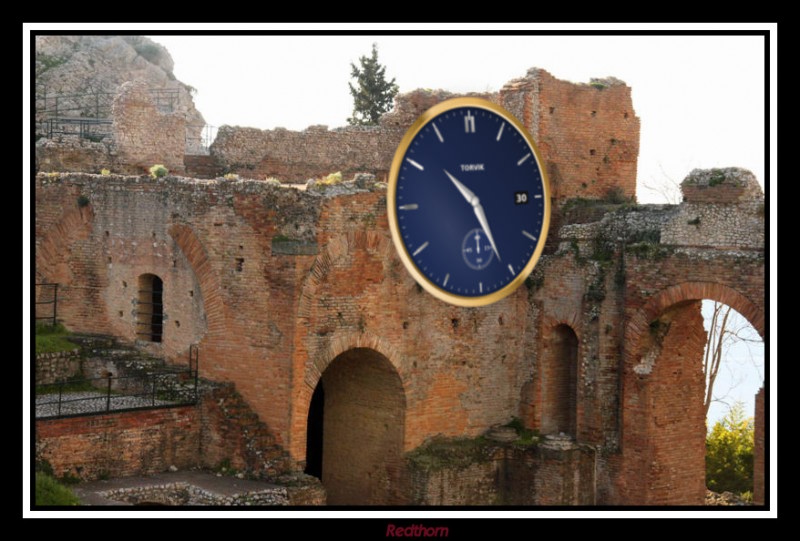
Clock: 10 h 26 min
